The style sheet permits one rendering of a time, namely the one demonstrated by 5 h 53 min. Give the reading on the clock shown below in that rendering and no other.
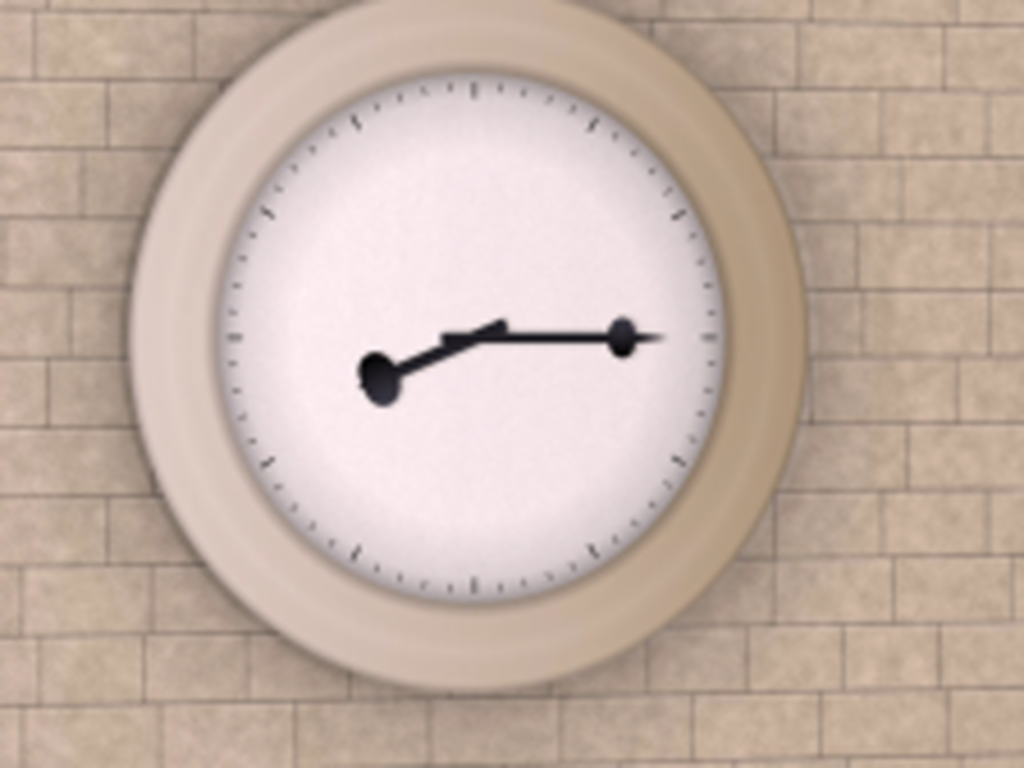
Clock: 8 h 15 min
